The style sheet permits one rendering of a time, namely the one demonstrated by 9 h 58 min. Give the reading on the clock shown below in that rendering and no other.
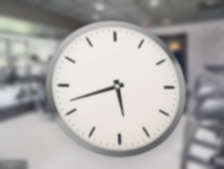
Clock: 5 h 42 min
